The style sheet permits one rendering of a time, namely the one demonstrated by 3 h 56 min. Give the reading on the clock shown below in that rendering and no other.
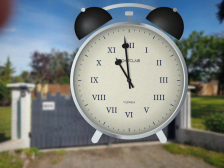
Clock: 10 h 59 min
